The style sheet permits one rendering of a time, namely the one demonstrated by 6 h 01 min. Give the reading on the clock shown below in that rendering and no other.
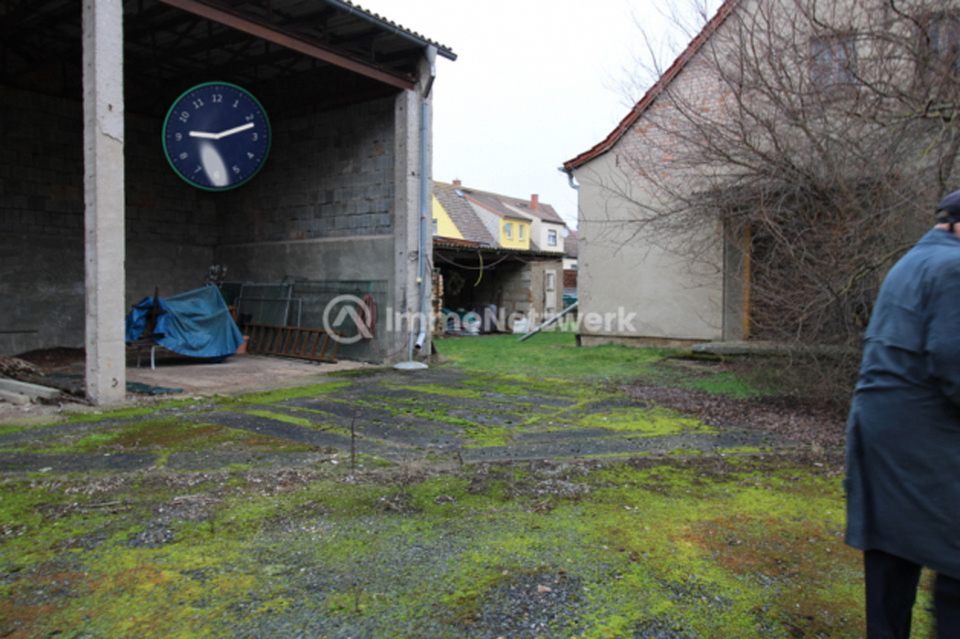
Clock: 9 h 12 min
